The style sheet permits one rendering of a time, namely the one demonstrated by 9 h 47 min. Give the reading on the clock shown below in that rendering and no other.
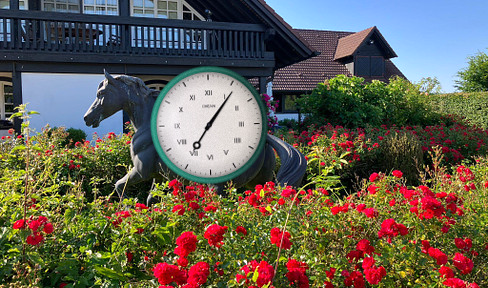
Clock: 7 h 06 min
